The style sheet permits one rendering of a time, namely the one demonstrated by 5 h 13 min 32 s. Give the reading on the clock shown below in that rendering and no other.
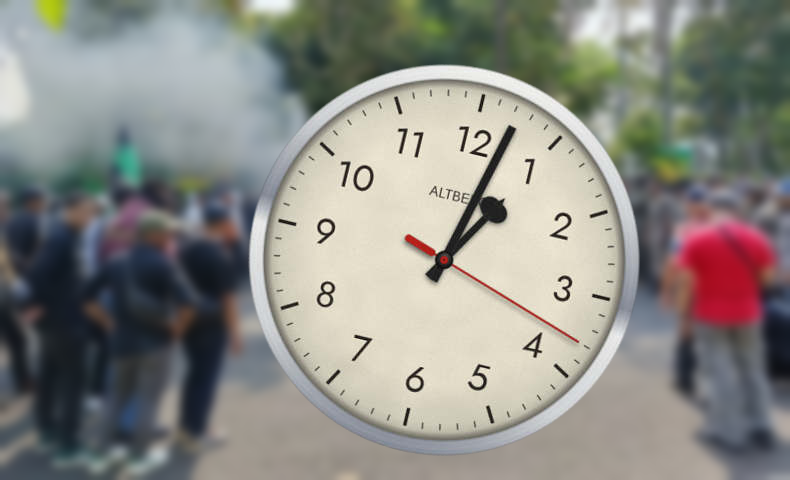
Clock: 1 h 02 min 18 s
